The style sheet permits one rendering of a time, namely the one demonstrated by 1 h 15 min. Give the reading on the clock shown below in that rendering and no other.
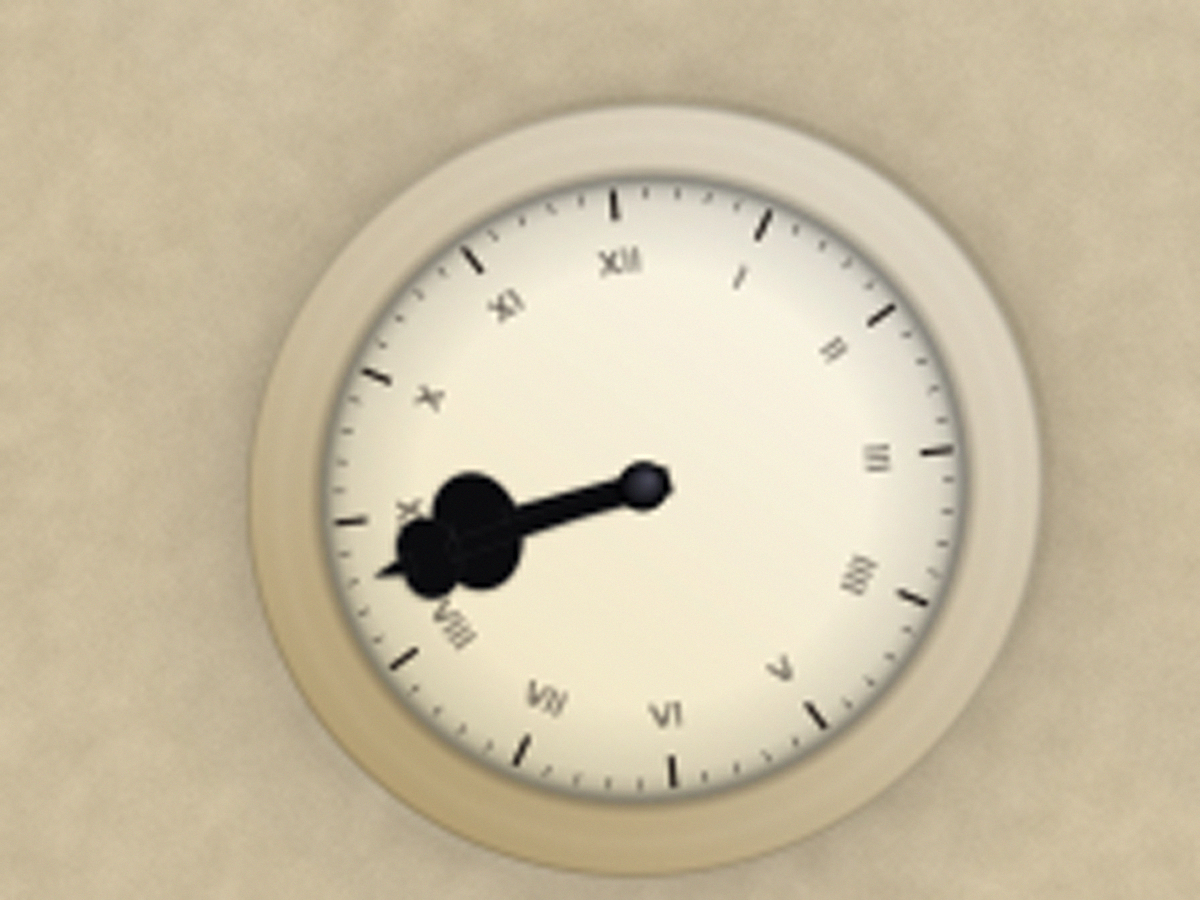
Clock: 8 h 43 min
